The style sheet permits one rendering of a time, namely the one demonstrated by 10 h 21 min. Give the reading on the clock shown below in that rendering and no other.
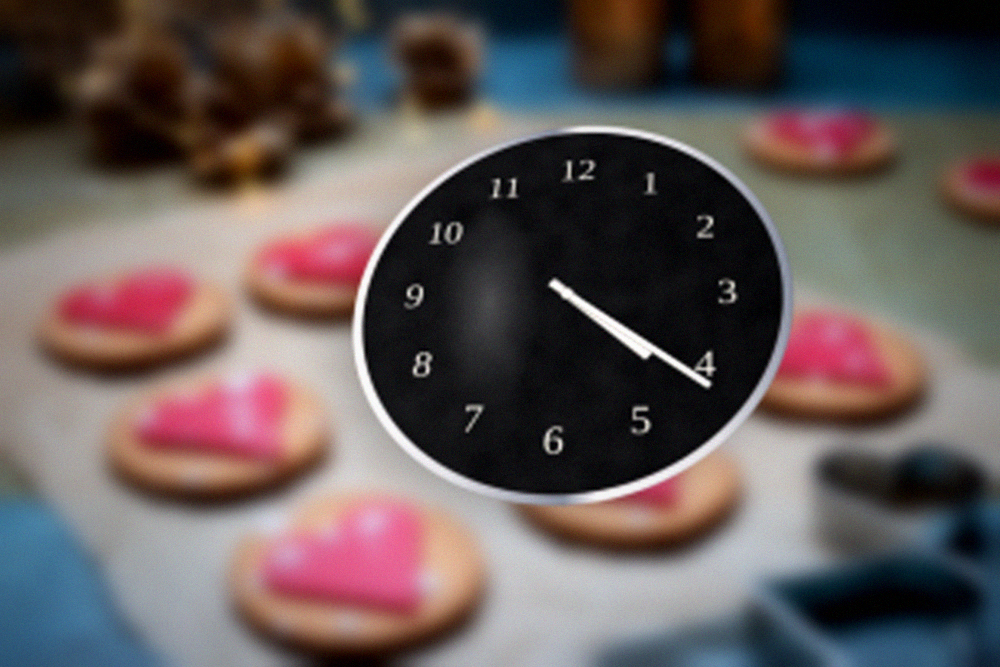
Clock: 4 h 21 min
